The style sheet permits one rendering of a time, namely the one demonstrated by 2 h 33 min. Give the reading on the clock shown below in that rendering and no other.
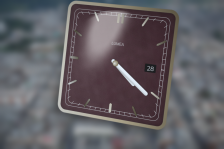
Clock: 4 h 21 min
